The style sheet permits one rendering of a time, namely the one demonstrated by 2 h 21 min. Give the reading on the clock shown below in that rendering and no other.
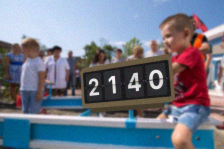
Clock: 21 h 40 min
